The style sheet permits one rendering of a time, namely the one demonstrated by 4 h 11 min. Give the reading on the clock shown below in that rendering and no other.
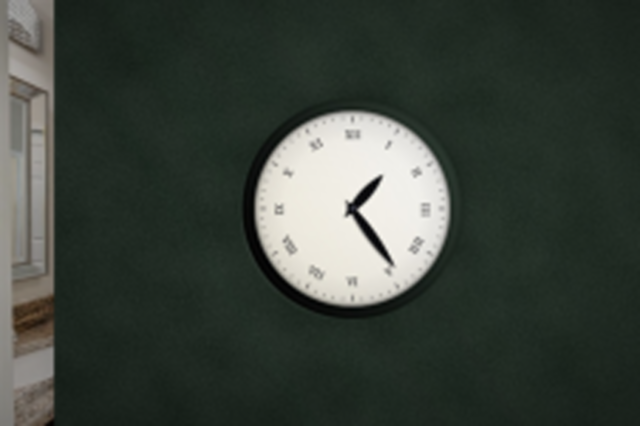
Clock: 1 h 24 min
